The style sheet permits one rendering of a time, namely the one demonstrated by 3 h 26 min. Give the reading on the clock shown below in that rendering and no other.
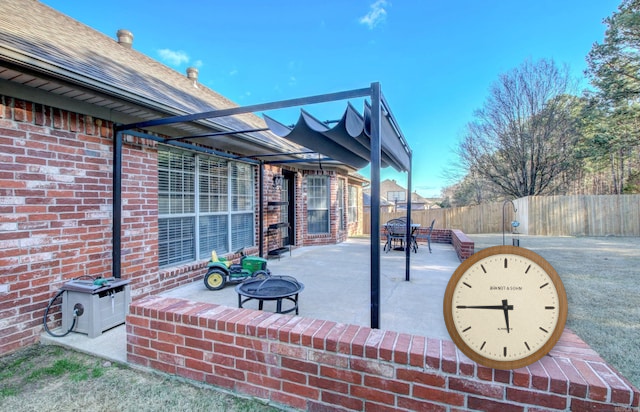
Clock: 5 h 45 min
